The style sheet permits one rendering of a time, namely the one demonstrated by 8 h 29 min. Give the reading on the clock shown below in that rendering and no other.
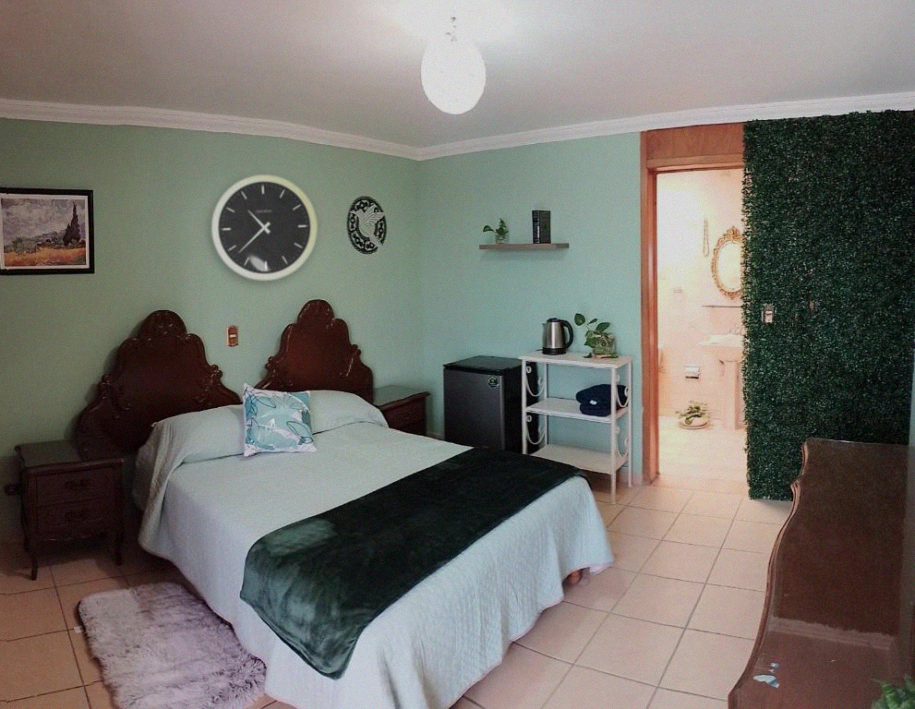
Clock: 10 h 38 min
